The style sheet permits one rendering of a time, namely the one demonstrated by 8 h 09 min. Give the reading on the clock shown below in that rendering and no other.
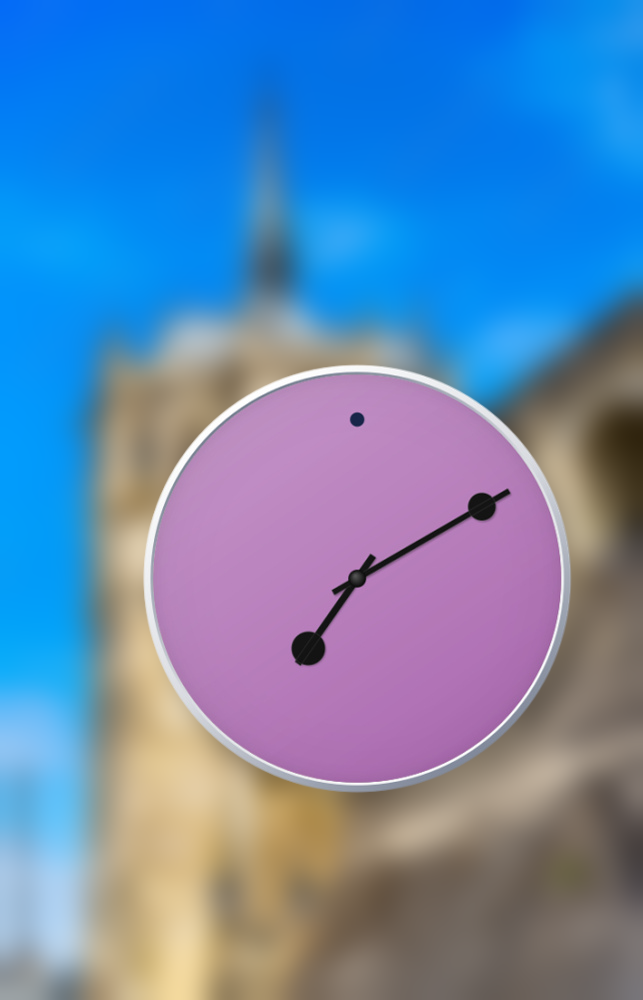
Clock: 7 h 10 min
